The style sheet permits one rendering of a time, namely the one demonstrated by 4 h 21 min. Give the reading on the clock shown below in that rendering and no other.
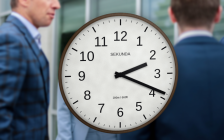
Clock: 2 h 19 min
